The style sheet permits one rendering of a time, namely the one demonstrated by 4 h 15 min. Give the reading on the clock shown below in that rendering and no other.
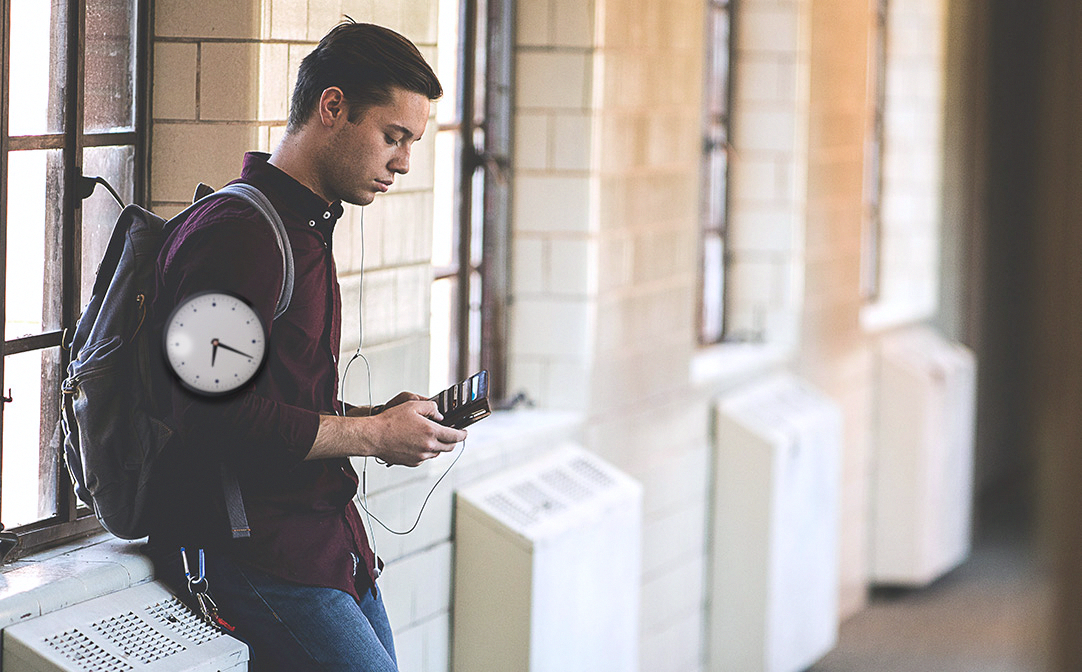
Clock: 6 h 19 min
